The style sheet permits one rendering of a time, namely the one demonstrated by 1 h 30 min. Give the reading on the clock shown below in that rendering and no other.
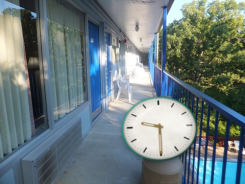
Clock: 9 h 30 min
